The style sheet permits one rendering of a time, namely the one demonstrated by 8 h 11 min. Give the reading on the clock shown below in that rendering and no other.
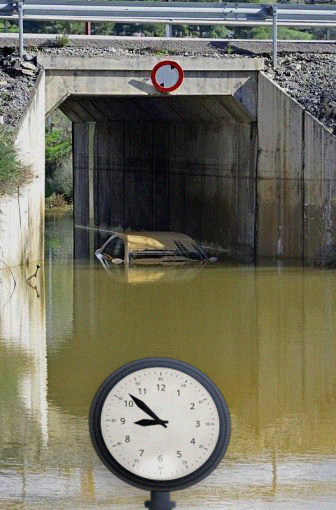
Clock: 8 h 52 min
